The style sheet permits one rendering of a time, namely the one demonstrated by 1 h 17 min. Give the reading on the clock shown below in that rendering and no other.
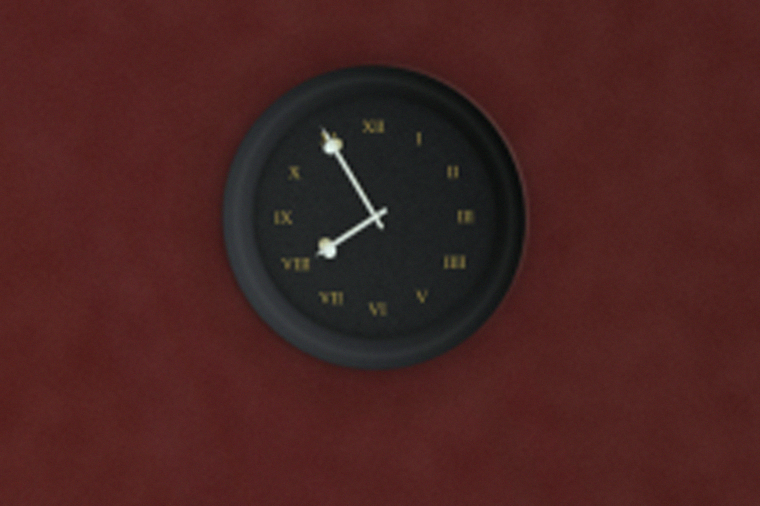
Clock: 7 h 55 min
